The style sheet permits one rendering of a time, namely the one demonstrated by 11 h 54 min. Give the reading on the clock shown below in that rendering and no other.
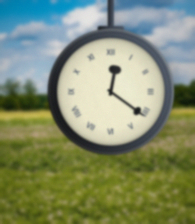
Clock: 12 h 21 min
